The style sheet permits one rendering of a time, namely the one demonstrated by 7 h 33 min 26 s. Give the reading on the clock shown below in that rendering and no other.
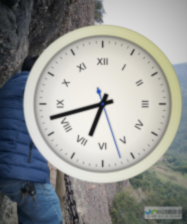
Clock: 6 h 42 min 27 s
